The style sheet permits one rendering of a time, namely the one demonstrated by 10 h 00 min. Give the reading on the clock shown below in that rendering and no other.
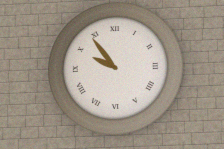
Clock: 9 h 54 min
